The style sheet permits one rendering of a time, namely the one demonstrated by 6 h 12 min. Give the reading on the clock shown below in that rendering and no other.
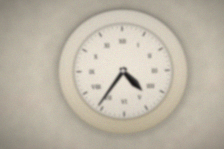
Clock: 4 h 36 min
